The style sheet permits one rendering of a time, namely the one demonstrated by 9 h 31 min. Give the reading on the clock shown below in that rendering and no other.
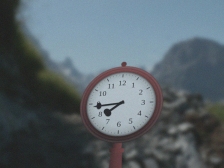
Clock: 7 h 44 min
